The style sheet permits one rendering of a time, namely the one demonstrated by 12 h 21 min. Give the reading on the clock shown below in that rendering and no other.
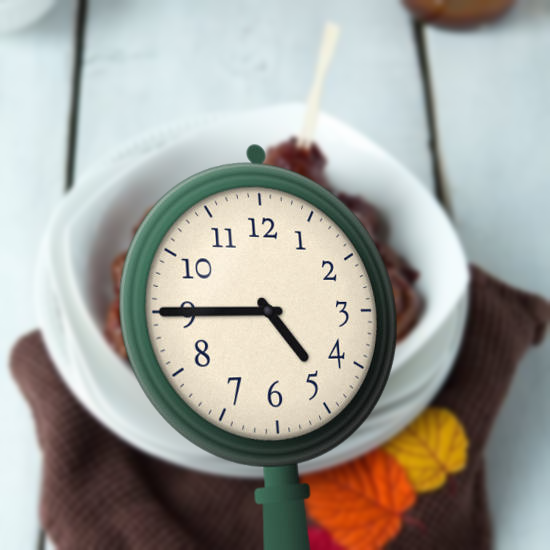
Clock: 4 h 45 min
